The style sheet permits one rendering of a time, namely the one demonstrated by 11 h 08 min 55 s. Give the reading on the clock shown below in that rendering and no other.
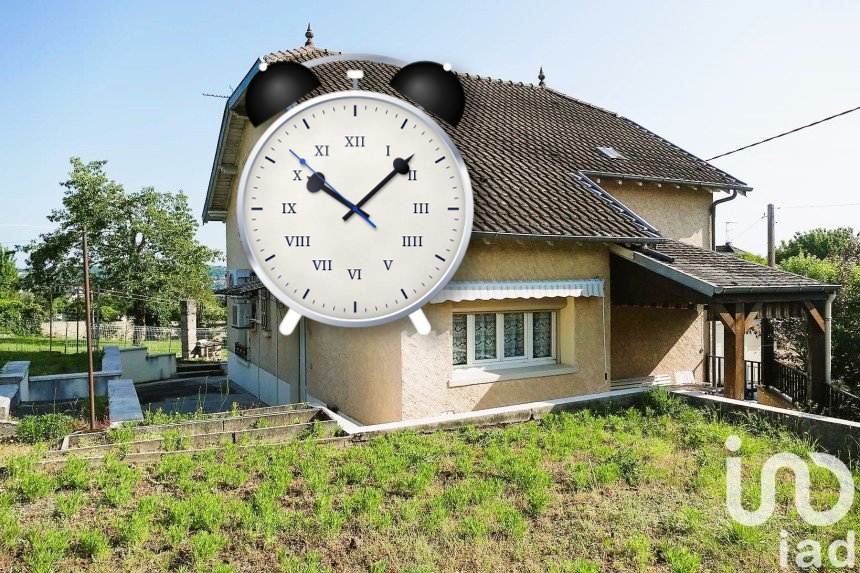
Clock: 10 h 07 min 52 s
